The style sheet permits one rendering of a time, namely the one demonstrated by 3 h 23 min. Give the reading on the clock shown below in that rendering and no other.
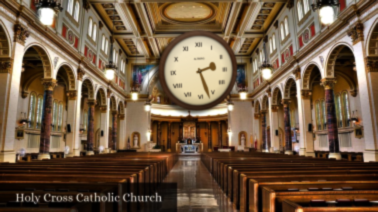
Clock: 2 h 27 min
